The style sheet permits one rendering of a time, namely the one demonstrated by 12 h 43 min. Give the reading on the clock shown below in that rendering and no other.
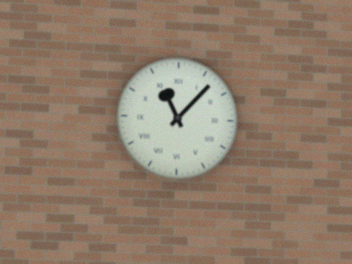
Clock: 11 h 07 min
